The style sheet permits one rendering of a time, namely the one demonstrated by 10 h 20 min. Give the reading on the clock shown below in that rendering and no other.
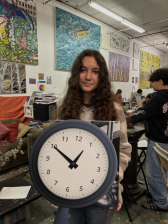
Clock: 12 h 50 min
